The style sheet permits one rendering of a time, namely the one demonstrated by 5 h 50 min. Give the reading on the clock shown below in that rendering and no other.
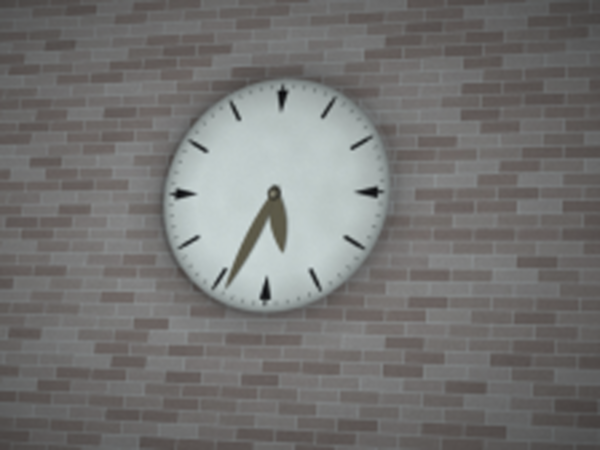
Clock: 5 h 34 min
